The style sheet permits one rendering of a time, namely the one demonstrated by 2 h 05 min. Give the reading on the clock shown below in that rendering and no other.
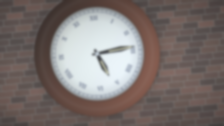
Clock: 5 h 14 min
